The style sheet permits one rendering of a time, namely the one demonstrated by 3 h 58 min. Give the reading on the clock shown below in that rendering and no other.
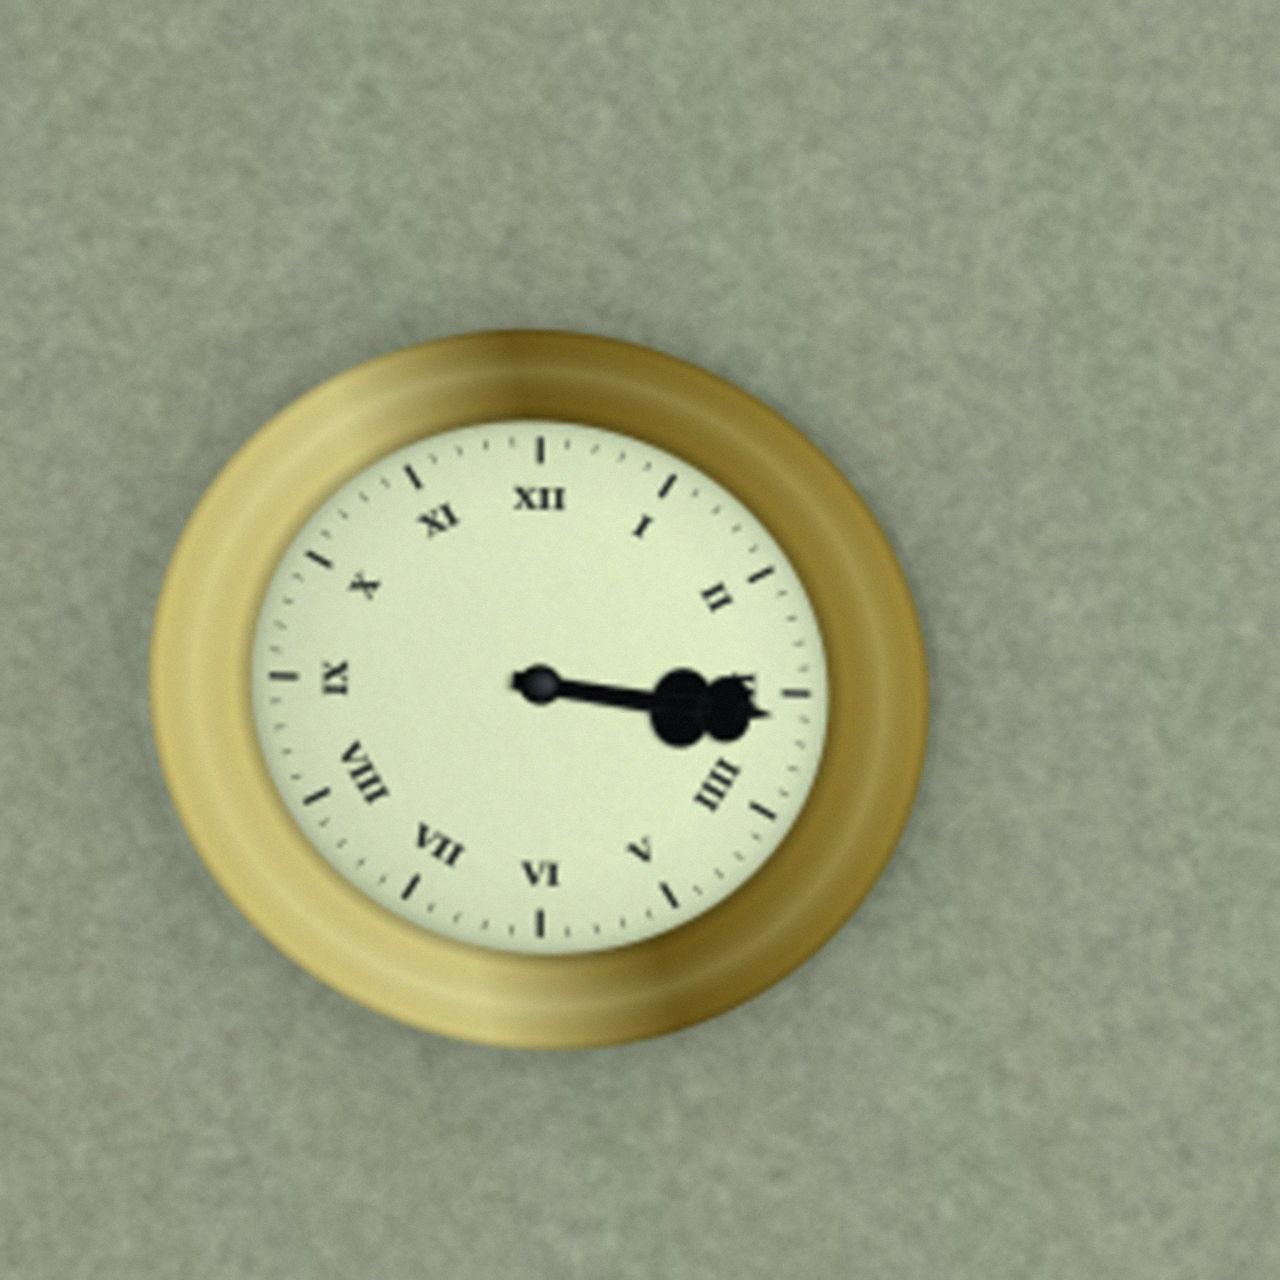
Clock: 3 h 16 min
